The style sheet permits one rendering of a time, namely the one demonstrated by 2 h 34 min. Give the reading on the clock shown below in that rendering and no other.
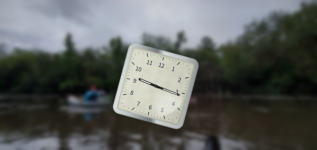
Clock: 9 h 16 min
